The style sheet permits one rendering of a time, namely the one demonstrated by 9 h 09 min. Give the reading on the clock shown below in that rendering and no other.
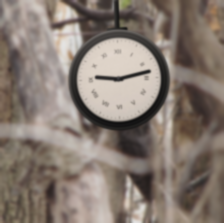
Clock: 9 h 13 min
